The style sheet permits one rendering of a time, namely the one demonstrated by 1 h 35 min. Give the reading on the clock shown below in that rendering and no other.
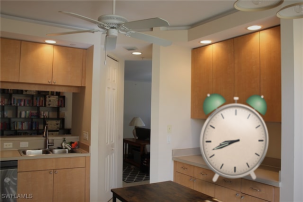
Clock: 8 h 42 min
